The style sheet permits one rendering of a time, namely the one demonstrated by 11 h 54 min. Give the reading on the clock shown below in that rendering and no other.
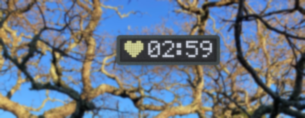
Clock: 2 h 59 min
